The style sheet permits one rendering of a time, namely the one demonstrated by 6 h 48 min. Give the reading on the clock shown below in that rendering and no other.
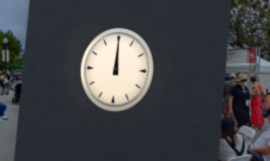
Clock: 12 h 00 min
